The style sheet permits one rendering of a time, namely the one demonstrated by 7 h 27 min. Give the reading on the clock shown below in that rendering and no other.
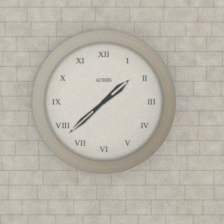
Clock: 1 h 38 min
